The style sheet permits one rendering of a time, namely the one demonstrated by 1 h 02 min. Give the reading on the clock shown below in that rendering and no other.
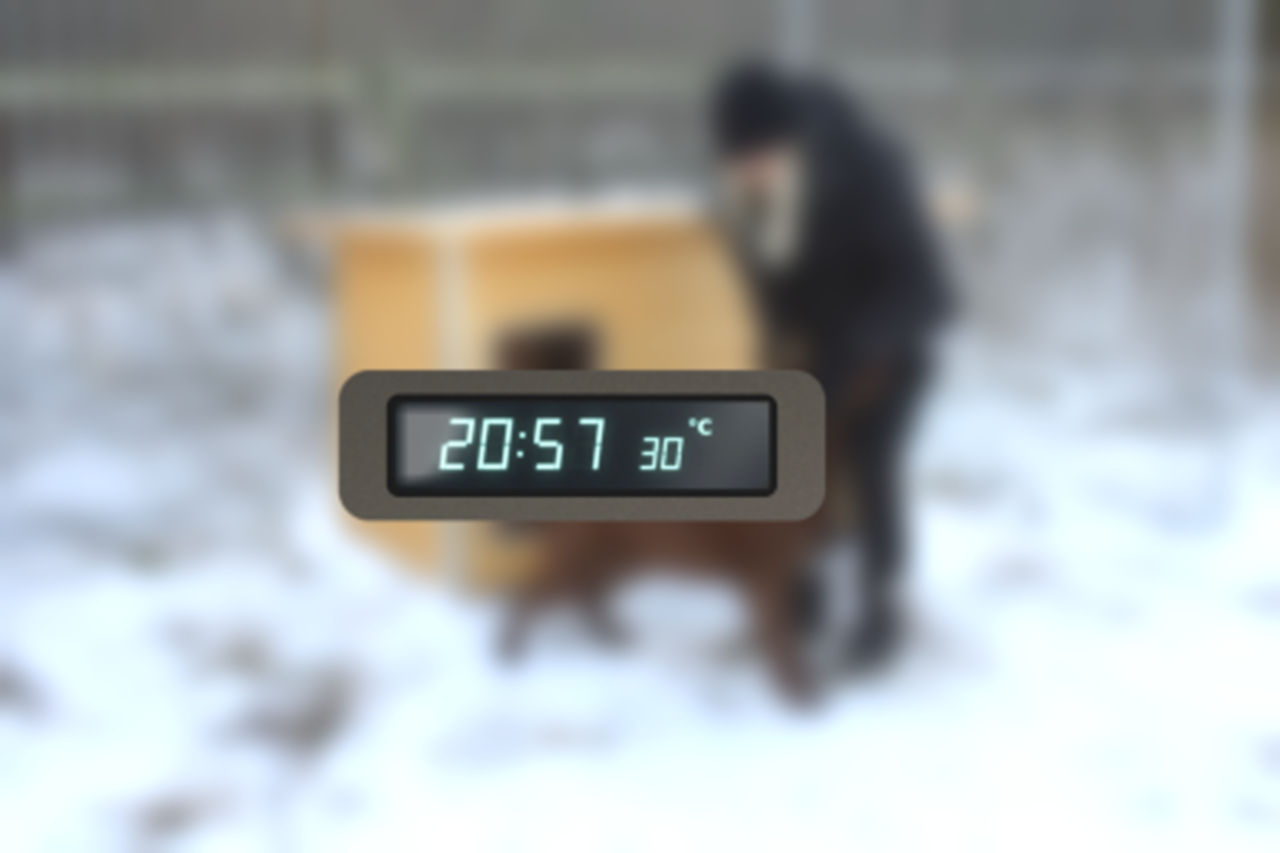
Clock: 20 h 57 min
